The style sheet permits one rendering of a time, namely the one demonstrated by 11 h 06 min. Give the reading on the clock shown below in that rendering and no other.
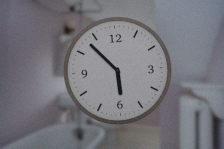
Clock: 5 h 53 min
